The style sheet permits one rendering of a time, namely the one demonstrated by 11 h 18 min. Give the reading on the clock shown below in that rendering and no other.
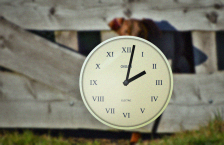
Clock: 2 h 02 min
